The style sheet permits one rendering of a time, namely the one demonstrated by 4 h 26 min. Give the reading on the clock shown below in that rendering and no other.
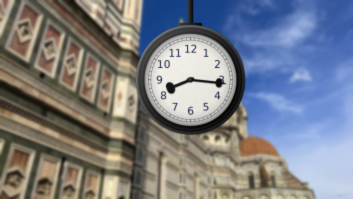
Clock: 8 h 16 min
